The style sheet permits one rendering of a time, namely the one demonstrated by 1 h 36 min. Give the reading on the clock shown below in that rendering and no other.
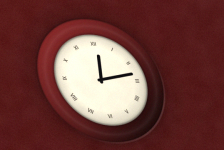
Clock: 12 h 13 min
